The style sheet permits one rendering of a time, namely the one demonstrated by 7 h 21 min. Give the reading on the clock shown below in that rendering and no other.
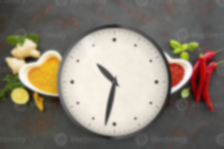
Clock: 10 h 32 min
